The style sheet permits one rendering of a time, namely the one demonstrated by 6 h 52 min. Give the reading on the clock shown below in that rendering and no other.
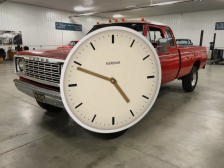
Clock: 4 h 49 min
